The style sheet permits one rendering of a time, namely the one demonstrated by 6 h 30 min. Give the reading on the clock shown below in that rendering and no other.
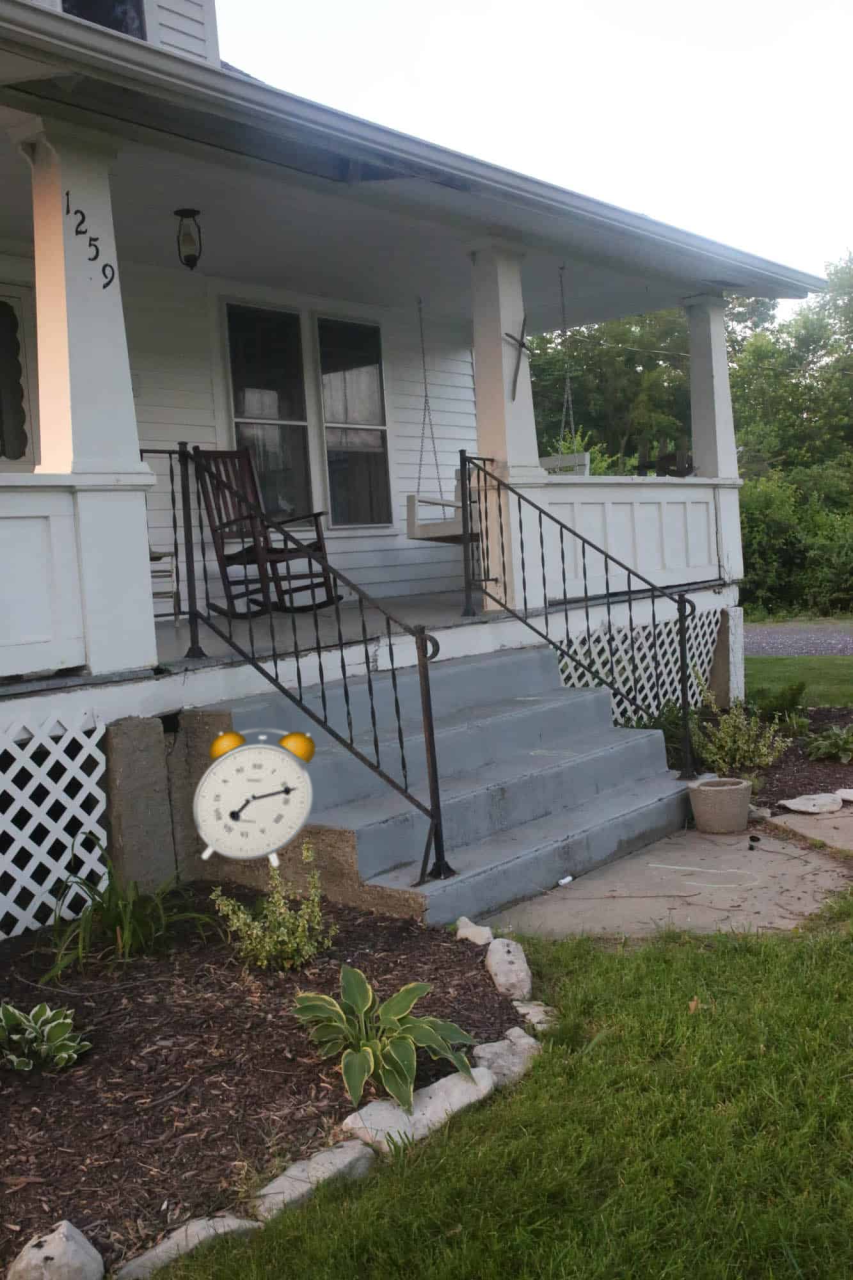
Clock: 7 h 12 min
